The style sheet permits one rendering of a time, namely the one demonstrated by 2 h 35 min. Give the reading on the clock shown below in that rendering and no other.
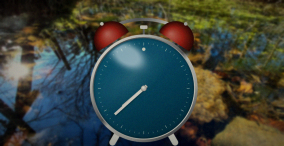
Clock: 7 h 38 min
